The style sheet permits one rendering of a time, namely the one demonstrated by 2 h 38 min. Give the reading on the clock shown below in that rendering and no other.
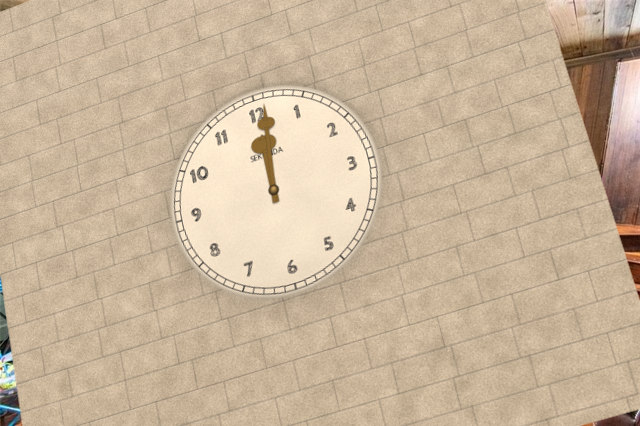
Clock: 12 h 01 min
